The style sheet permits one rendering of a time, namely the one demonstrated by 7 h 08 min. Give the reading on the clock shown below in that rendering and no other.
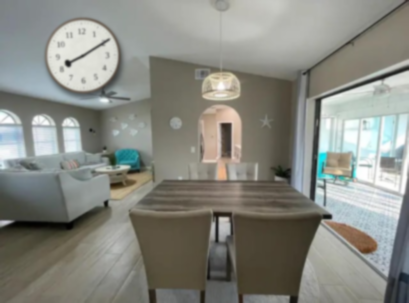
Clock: 8 h 10 min
